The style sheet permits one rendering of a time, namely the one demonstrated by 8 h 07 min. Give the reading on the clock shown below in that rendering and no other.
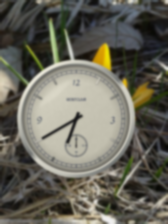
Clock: 6 h 40 min
